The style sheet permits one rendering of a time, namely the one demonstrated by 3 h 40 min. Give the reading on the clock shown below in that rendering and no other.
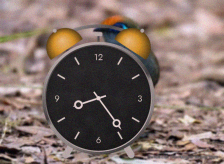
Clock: 8 h 24 min
